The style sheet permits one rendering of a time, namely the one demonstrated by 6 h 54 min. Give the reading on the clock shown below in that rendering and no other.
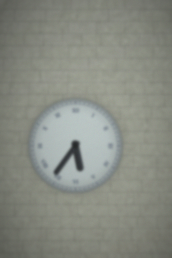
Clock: 5 h 36 min
